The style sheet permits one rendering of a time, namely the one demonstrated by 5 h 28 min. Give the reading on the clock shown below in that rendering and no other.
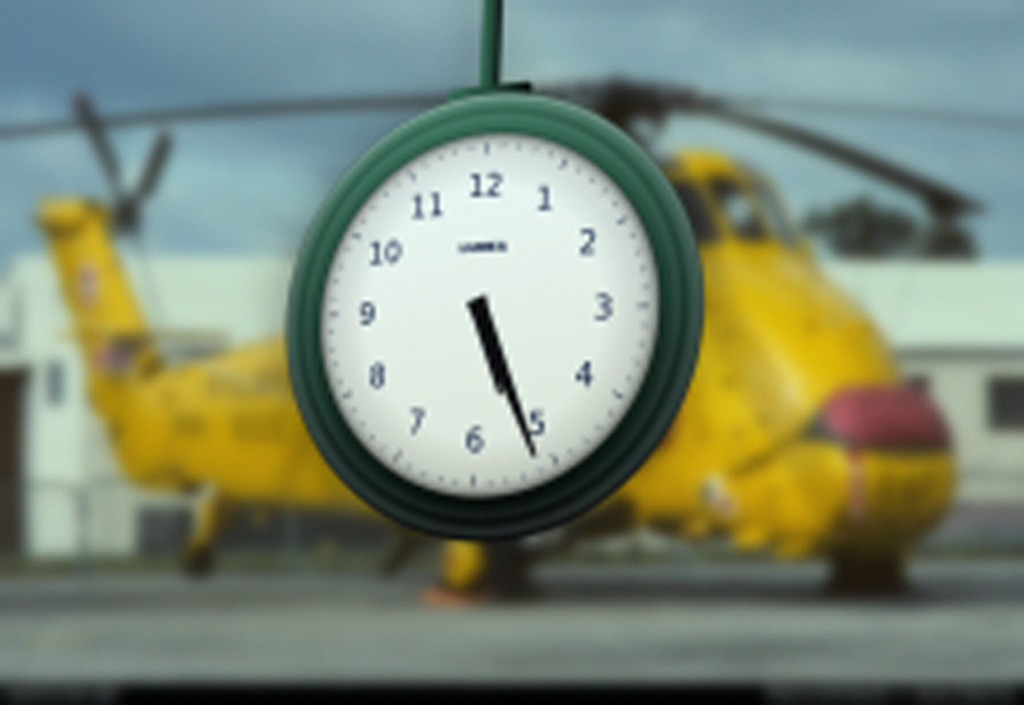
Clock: 5 h 26 min
